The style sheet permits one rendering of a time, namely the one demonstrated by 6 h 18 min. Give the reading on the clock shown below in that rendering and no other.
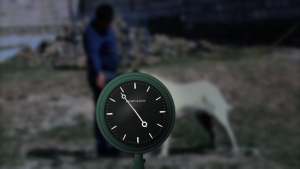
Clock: 4 h 54 min
